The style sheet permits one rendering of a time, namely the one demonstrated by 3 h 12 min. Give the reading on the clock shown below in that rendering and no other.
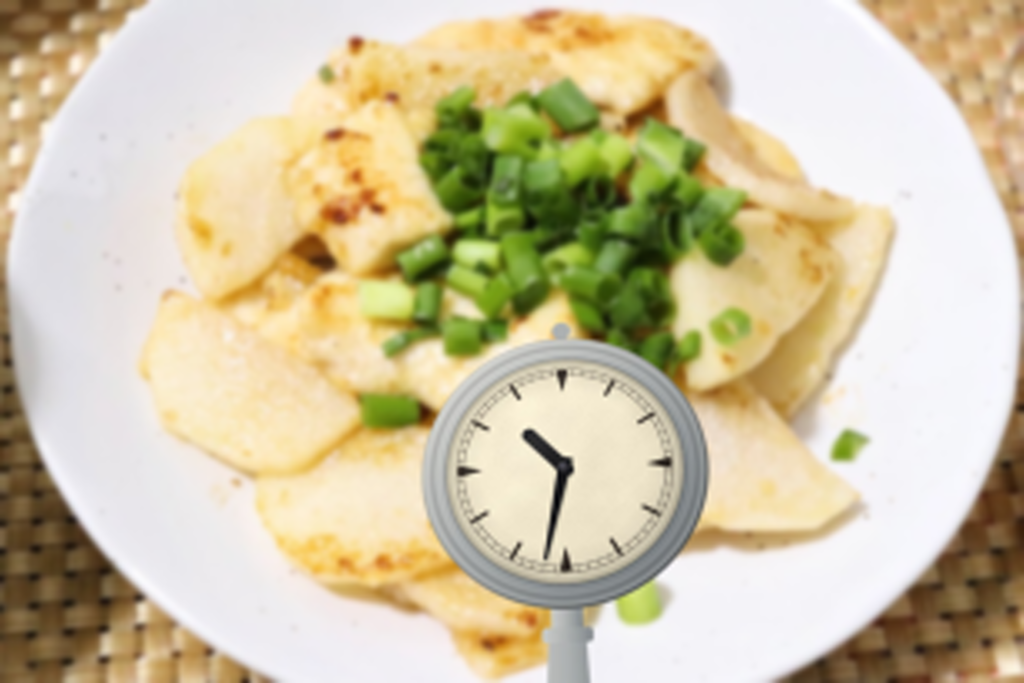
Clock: 10 h 32 min
